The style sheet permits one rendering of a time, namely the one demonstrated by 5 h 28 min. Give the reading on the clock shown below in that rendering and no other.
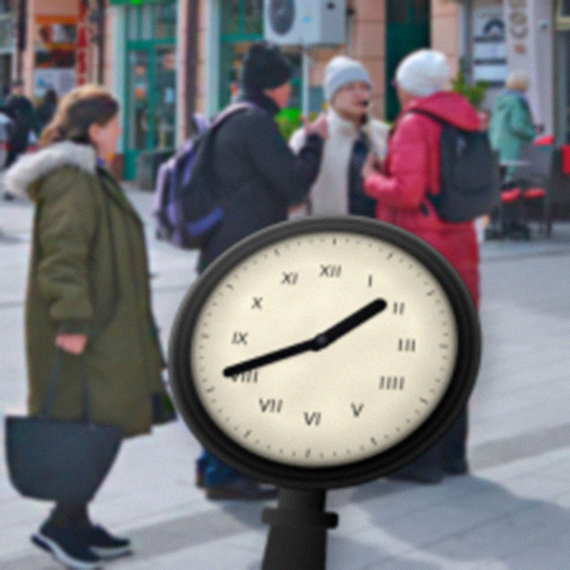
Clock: 1 h 41 min
